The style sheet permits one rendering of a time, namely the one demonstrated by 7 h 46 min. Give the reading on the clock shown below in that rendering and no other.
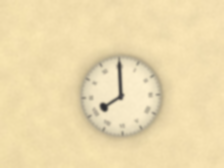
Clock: 8 h 00 min
